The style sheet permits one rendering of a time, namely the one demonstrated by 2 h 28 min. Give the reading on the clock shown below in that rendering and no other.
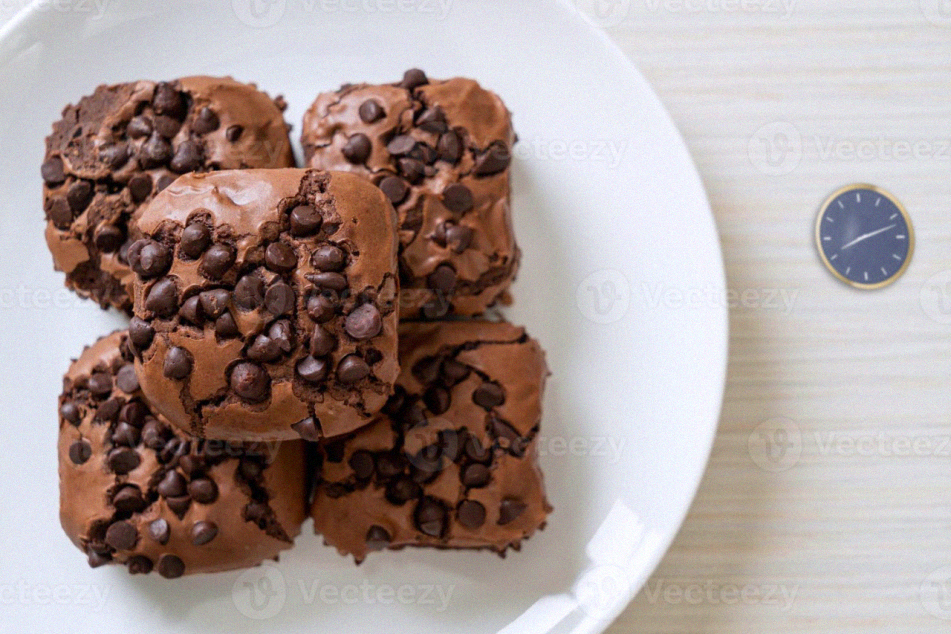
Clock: 8 h 12 min
